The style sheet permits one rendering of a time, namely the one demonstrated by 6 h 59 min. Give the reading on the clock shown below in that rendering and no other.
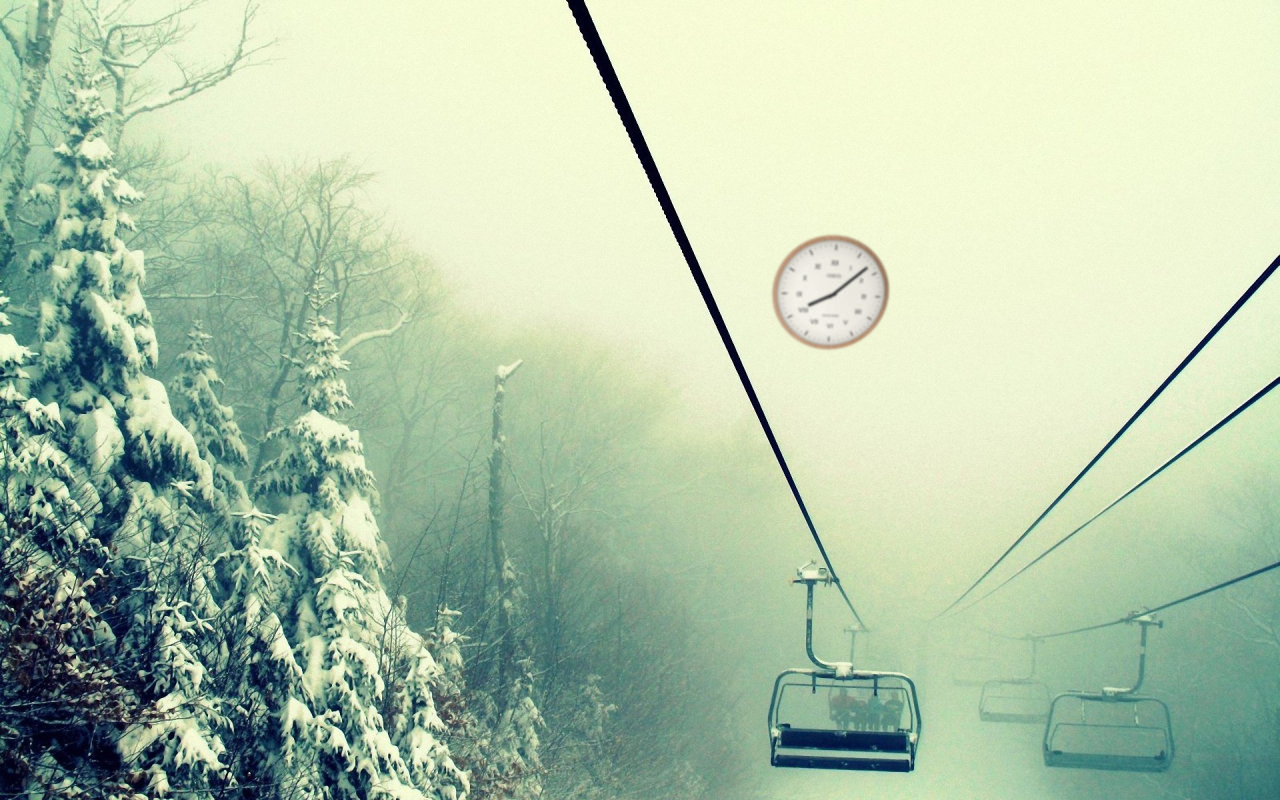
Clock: 8 h 08 min
